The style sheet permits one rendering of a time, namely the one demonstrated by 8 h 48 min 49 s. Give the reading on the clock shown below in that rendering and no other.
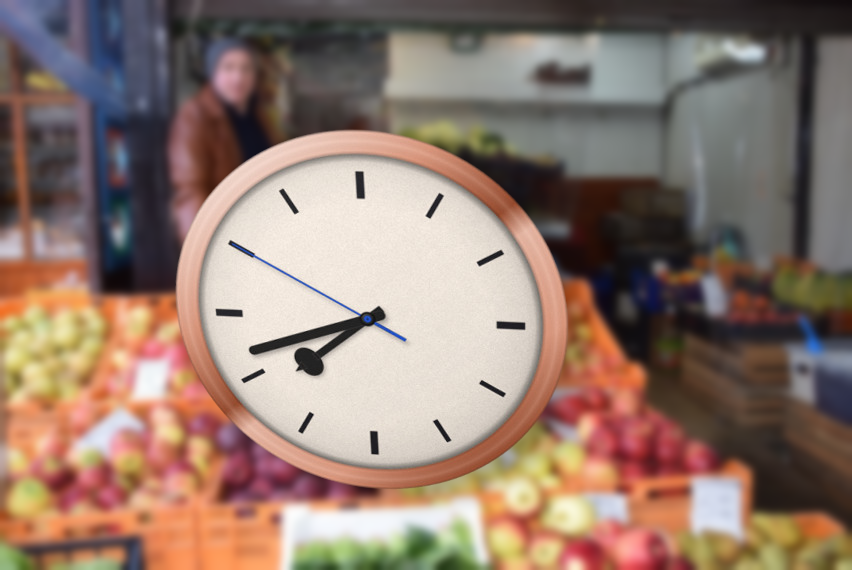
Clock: 7 h 41 min 50 s
